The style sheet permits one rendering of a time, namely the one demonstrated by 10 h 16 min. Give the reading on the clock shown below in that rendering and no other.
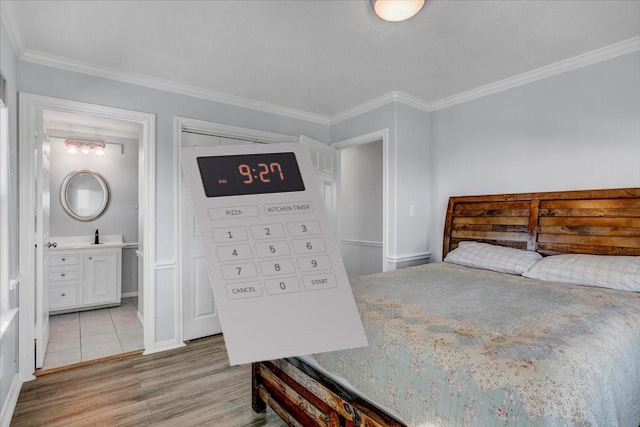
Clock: 9 h 27 min
